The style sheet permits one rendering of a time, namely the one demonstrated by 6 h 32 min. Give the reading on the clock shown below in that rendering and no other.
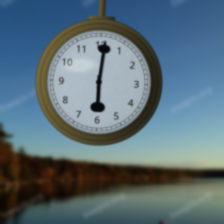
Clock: 6 h 01 min
